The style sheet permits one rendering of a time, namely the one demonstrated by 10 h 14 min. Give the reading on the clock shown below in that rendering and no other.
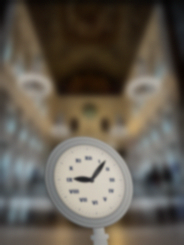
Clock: 9 h 07 min
